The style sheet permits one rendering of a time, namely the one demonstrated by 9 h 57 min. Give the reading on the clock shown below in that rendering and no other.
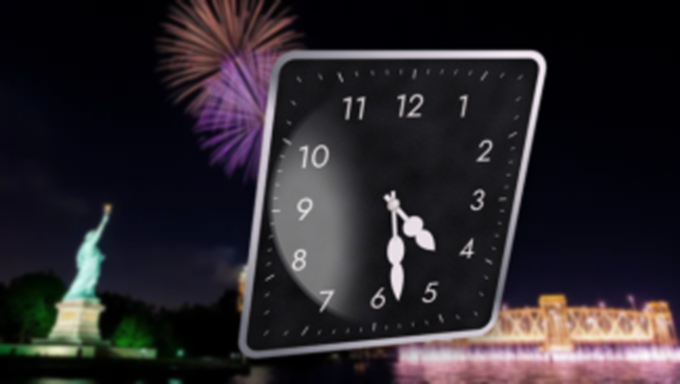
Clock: 4 h 28 min
